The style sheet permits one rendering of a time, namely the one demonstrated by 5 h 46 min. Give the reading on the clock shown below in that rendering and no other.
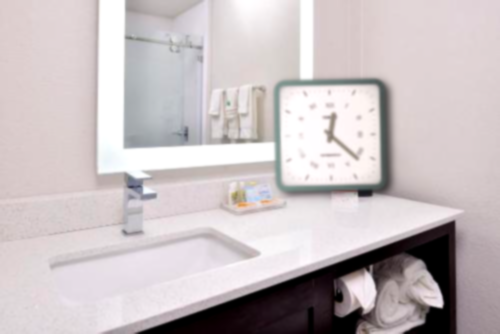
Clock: 12 h 22 min
